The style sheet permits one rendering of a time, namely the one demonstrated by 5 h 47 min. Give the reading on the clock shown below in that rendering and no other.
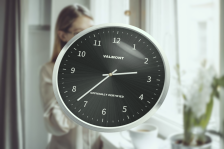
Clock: 2 h 37 min
